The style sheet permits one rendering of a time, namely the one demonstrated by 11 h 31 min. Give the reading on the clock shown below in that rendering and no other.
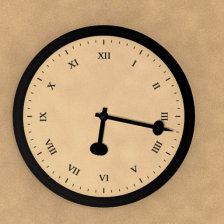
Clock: 6 h 17 min
